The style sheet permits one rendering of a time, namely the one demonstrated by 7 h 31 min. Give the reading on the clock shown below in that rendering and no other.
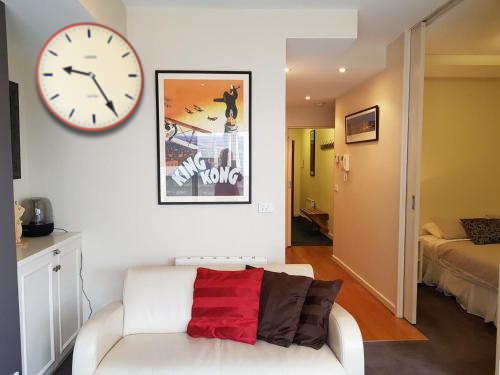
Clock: 9 h 25 min
